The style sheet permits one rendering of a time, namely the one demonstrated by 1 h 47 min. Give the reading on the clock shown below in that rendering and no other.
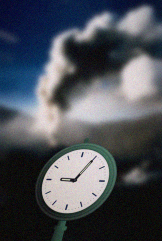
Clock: 9 h 05 min
